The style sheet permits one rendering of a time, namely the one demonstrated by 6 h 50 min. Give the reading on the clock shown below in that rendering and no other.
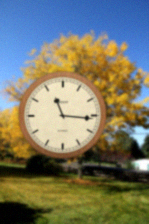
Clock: 11 h 16 min
